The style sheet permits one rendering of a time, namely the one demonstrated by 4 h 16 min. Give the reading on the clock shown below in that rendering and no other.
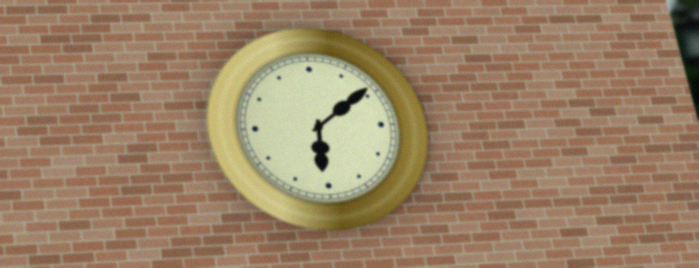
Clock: 6 h 09 min
